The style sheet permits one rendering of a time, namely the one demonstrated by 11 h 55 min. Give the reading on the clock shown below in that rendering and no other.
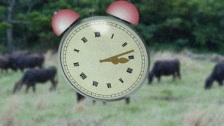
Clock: 3 h 13 min
